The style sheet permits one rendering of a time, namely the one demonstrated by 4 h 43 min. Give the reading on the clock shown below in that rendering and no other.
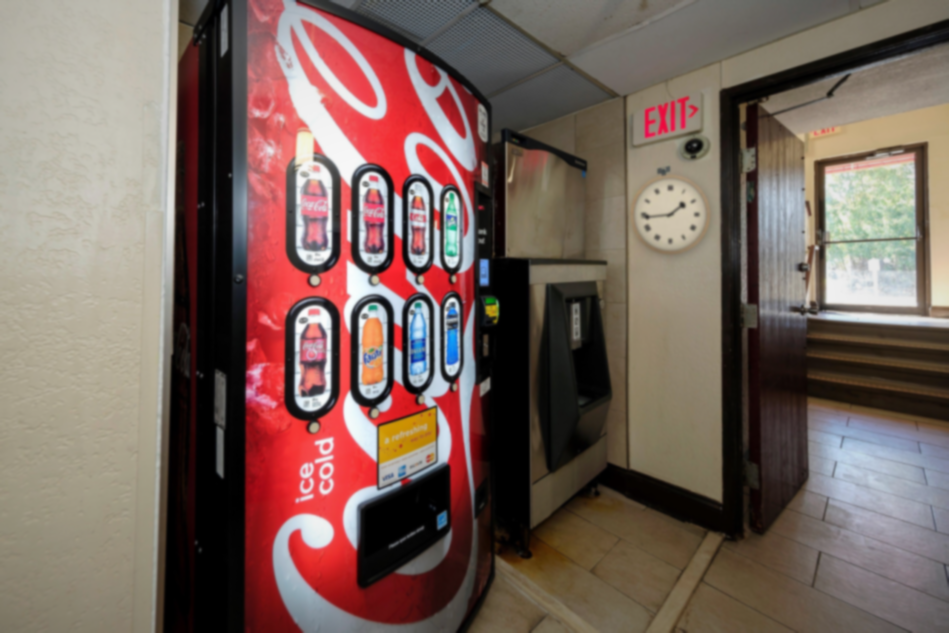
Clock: 1 h 44 min
